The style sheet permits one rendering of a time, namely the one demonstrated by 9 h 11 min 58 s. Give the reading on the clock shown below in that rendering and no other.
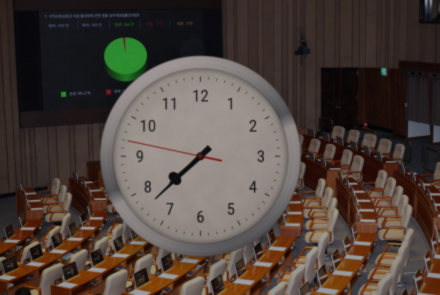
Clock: 7 h 37 min 47 s
